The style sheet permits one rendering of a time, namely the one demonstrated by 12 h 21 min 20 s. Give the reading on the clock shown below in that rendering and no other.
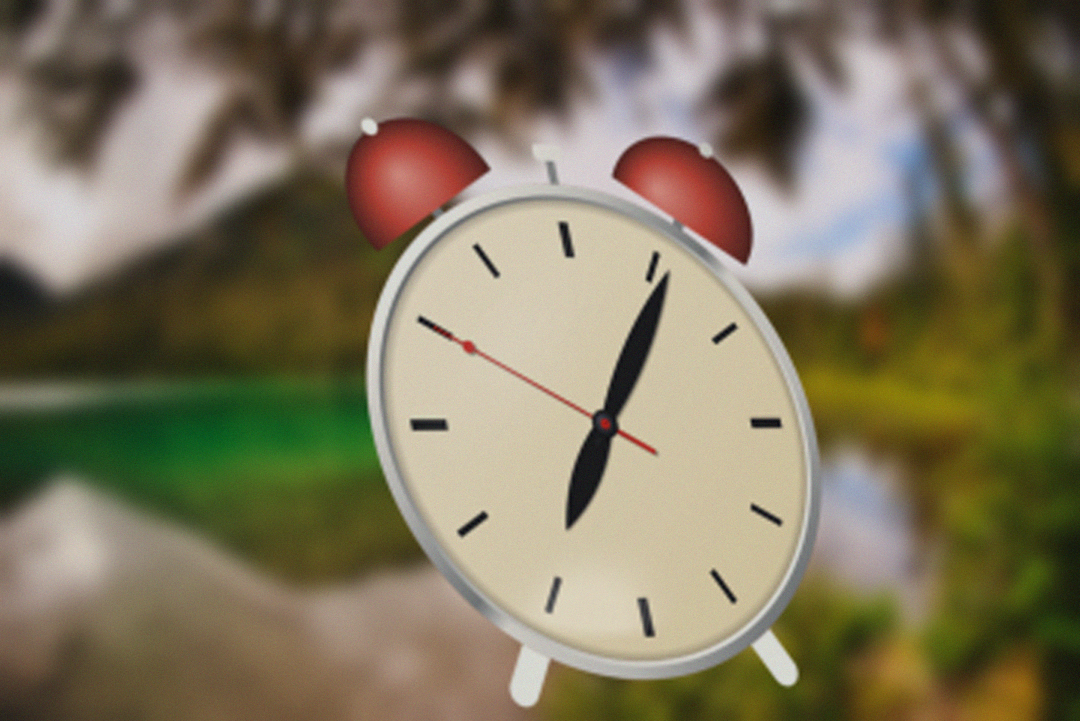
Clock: 7 h 05 min 50 s
